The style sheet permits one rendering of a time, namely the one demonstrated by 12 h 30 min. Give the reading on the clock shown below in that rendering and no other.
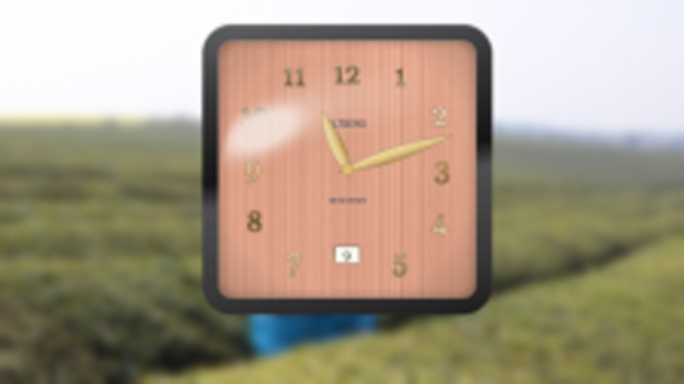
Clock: 11 h 12 min
